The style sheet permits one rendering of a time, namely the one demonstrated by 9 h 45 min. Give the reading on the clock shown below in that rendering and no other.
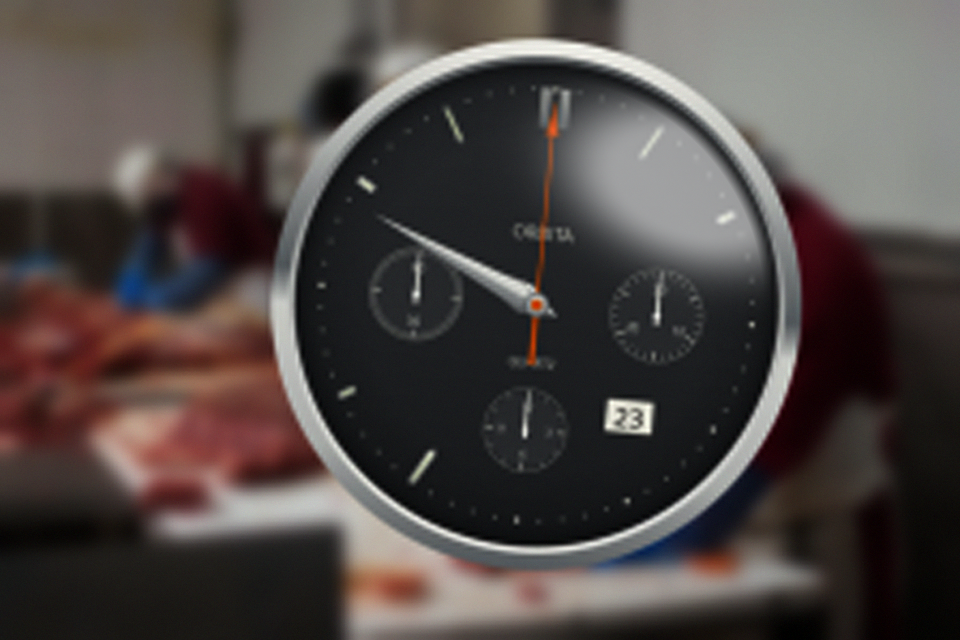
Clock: 9 h 49 min
